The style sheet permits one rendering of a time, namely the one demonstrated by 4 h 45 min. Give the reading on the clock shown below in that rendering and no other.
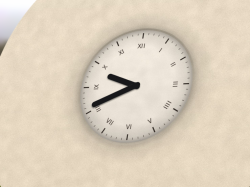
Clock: 9 h 41 min
